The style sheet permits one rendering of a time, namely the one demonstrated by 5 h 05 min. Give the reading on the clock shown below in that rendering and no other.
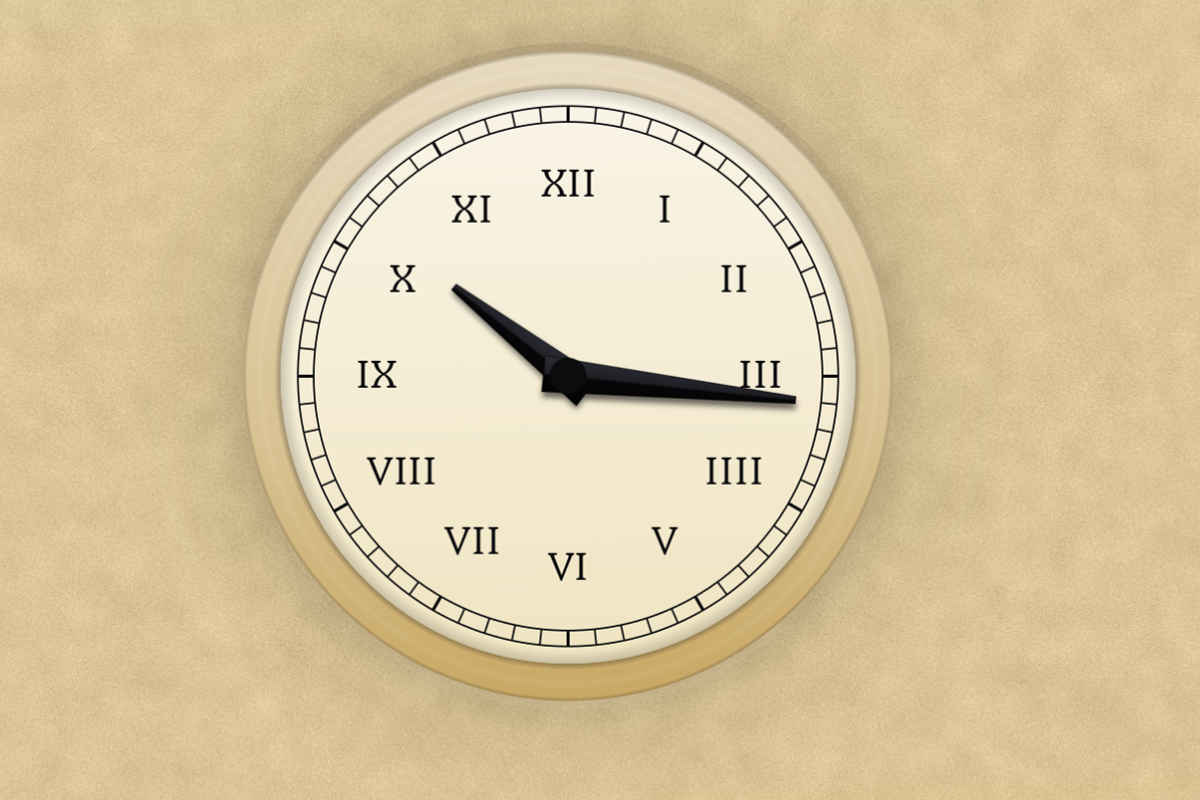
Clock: 10 h 16 min
